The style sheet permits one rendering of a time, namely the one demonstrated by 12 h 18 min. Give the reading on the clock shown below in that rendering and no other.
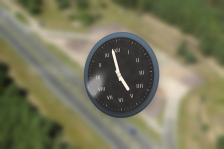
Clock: 4 h 58 min
